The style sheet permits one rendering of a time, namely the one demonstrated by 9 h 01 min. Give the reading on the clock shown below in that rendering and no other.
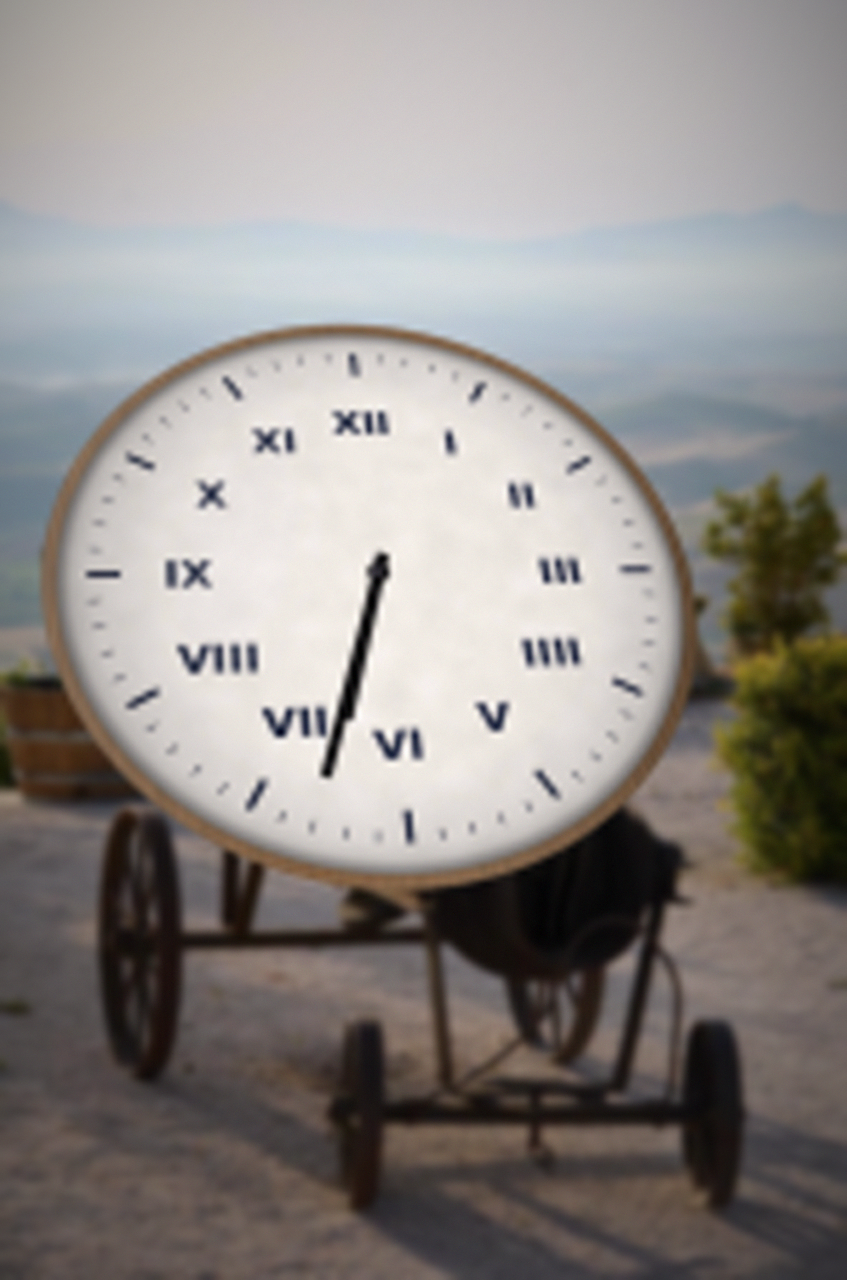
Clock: 6 h 33 min
